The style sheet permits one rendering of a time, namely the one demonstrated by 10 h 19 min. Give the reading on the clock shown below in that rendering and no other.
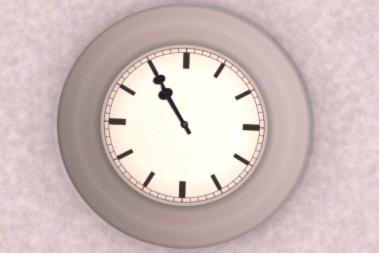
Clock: 10 h 55 min
